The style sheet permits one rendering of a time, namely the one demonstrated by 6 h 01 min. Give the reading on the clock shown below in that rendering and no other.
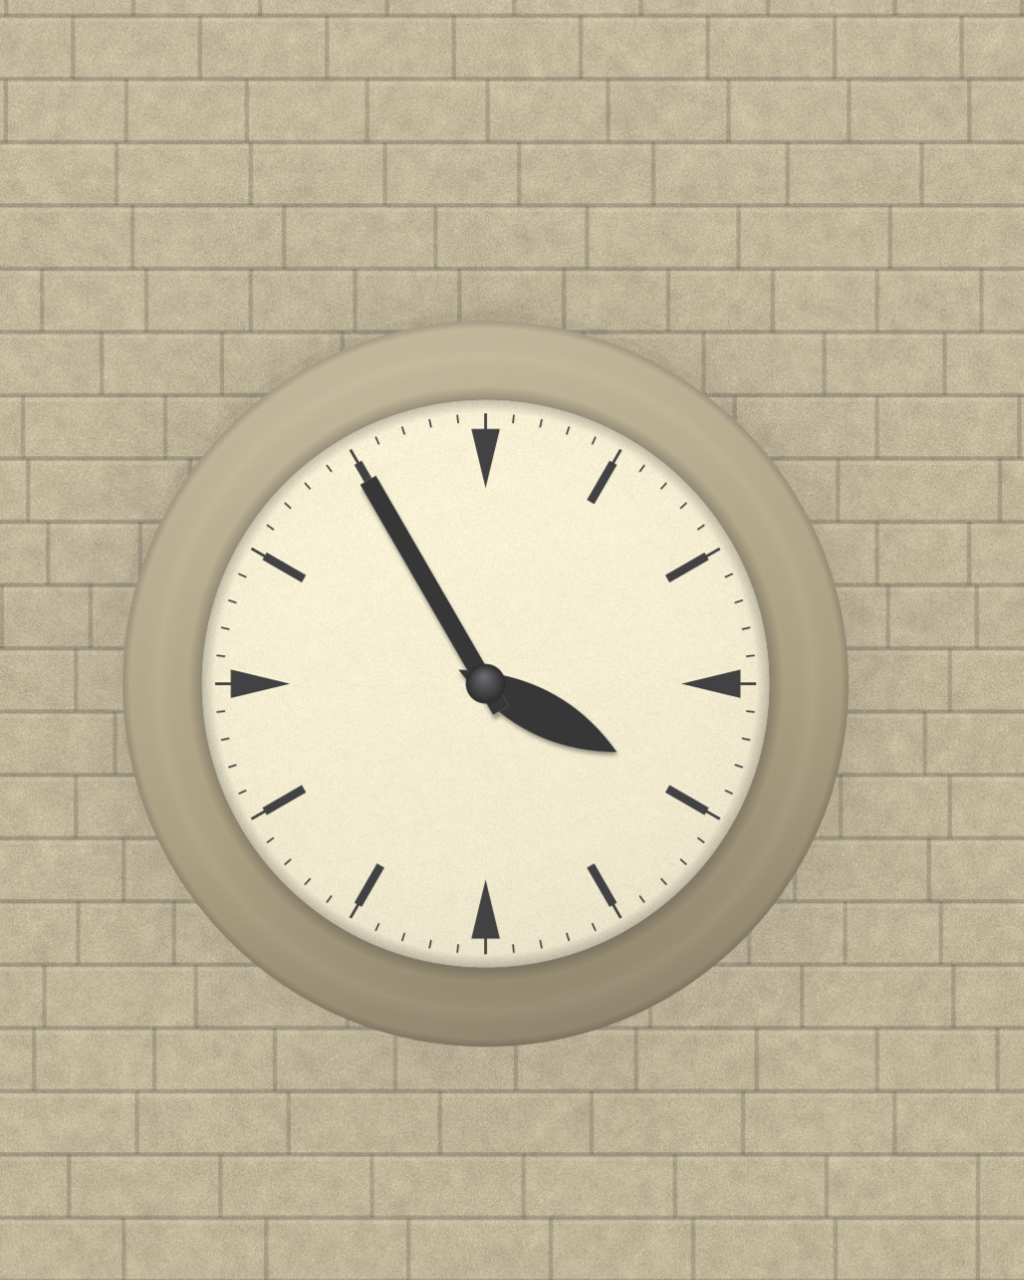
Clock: 3 h 55 min
